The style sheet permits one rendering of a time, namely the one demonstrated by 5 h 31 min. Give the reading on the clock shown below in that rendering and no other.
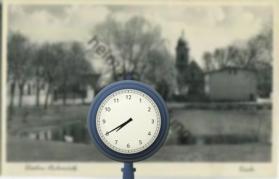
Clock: 7 h 40 min
